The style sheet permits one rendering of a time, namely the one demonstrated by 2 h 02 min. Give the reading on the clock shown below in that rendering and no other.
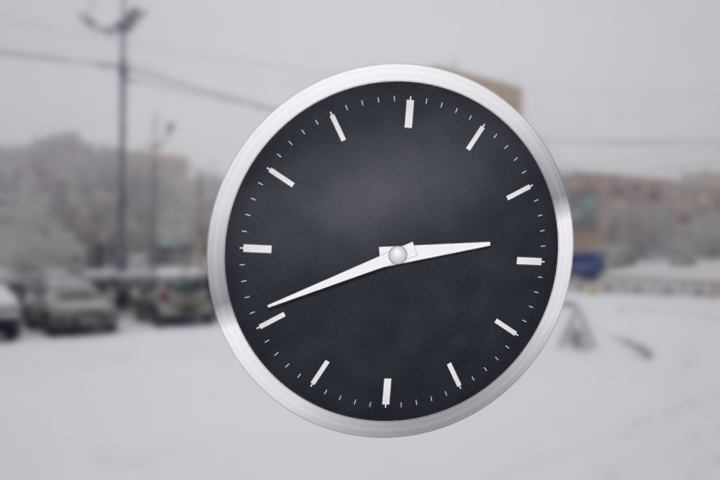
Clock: 2 h 41 min
